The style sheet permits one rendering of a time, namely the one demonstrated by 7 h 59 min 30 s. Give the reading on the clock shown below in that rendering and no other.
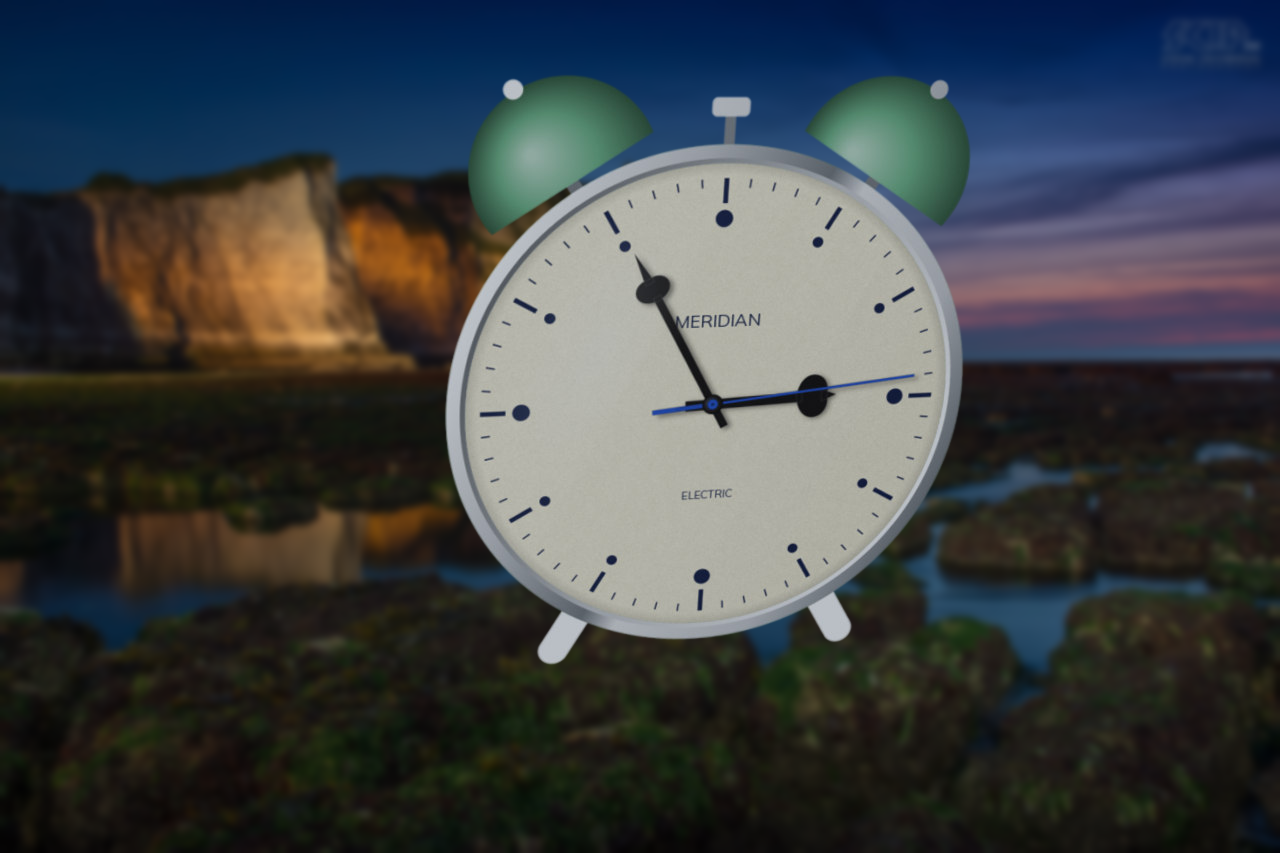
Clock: 2 h 55 min 14 s
